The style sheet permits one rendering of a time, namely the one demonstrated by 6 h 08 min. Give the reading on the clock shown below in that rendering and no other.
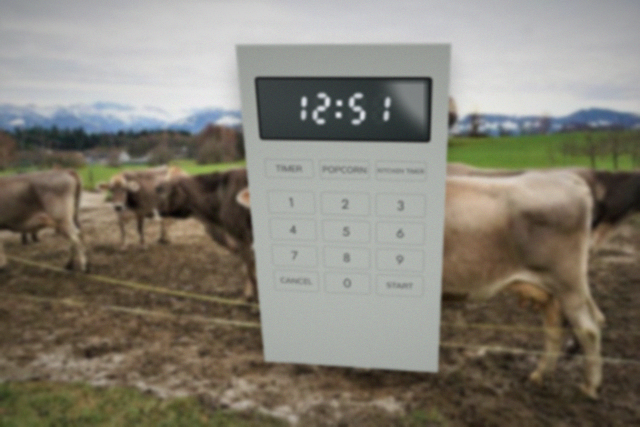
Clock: 12 h 51 min
